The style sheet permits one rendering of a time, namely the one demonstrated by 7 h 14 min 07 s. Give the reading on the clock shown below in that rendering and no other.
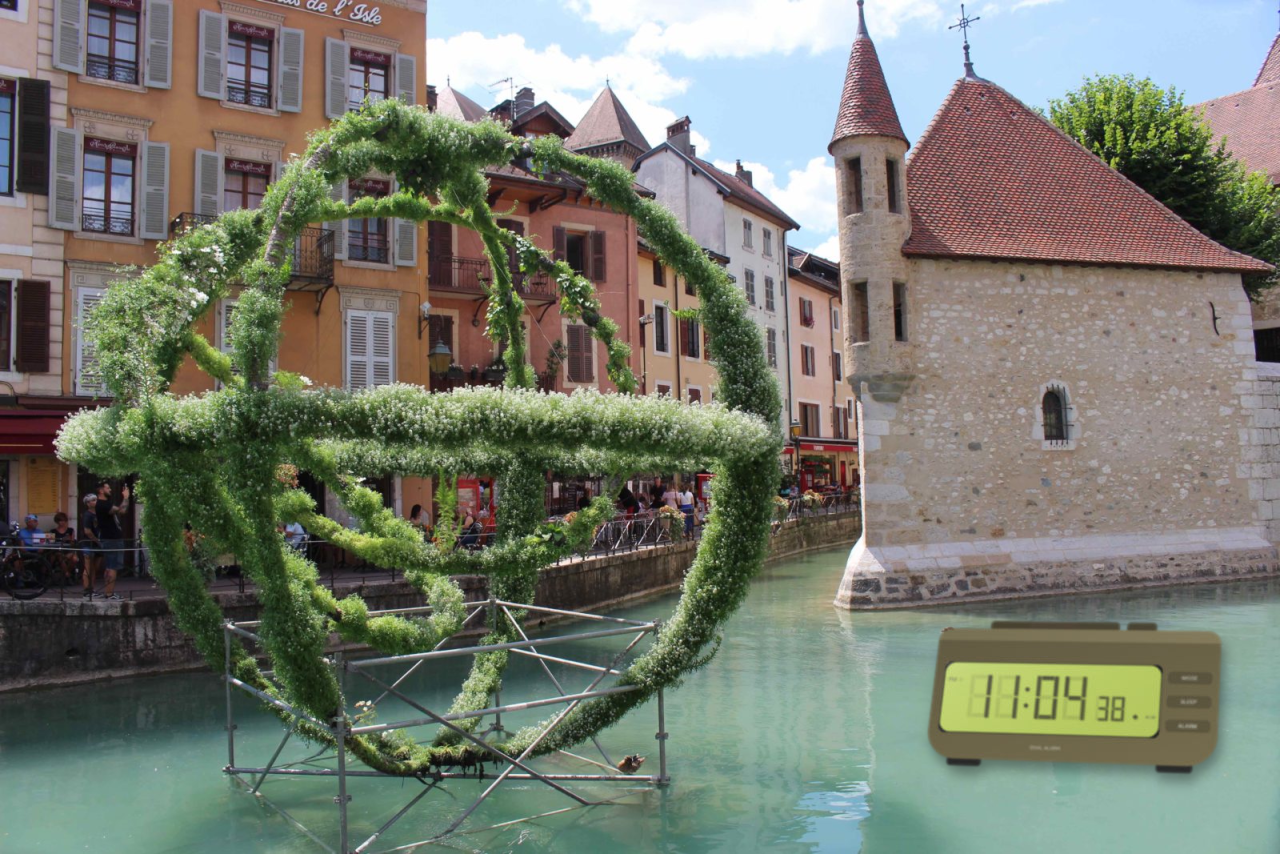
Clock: 11 h 04 min 38 s
